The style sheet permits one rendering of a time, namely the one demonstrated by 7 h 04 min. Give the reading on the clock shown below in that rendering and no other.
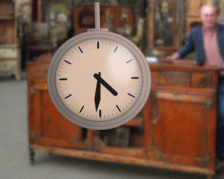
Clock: 4 h 31 min
